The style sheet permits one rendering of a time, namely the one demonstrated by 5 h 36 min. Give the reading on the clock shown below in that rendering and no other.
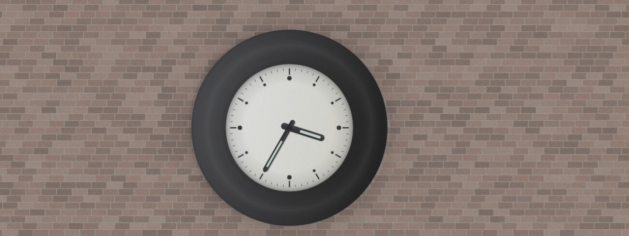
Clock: 3 h 35 min
